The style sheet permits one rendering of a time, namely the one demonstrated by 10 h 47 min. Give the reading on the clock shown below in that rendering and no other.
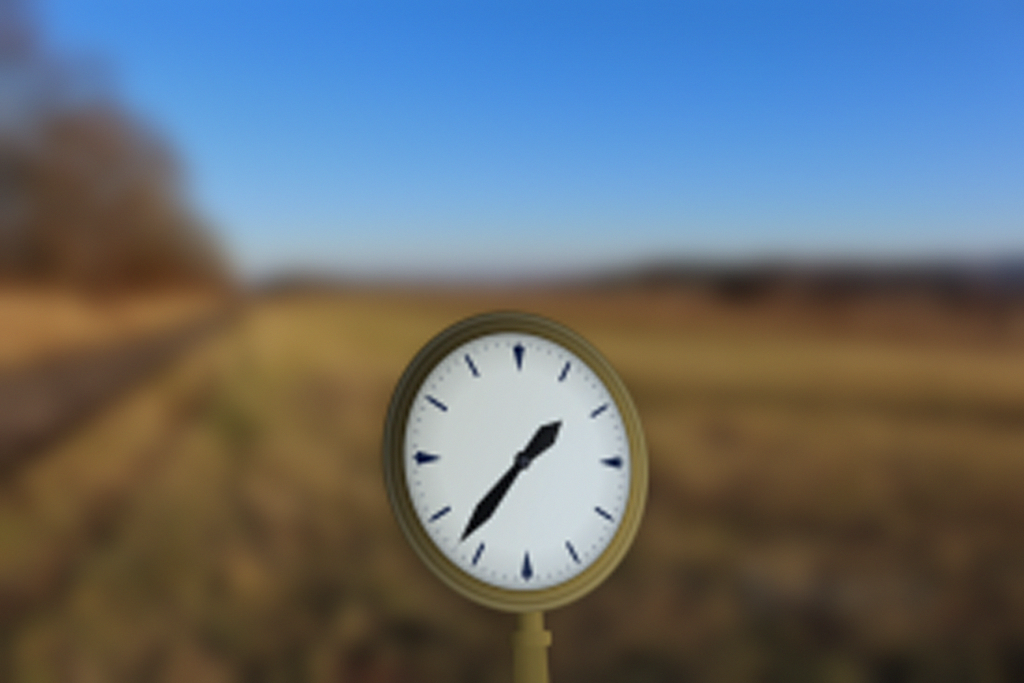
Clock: 1 h 37 min
